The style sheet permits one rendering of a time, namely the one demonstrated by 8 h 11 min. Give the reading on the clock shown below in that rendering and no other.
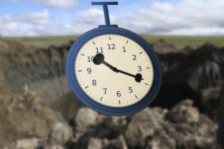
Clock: 10 h 19 min
